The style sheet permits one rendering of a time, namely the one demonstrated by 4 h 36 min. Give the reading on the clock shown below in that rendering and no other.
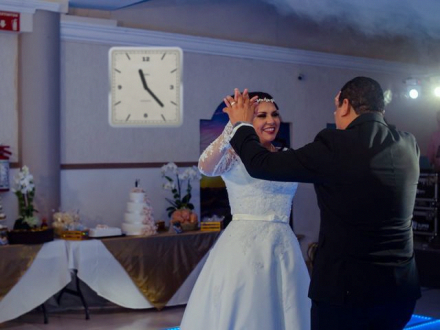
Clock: 11 h 23 min
